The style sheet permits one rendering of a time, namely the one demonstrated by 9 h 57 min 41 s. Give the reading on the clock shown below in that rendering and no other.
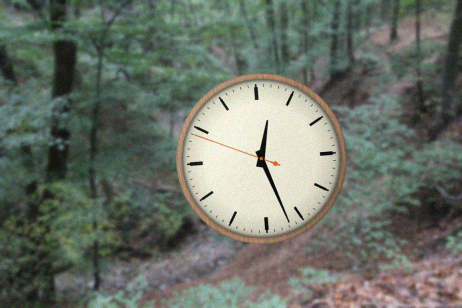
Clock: 12 h 26 min 49 s
